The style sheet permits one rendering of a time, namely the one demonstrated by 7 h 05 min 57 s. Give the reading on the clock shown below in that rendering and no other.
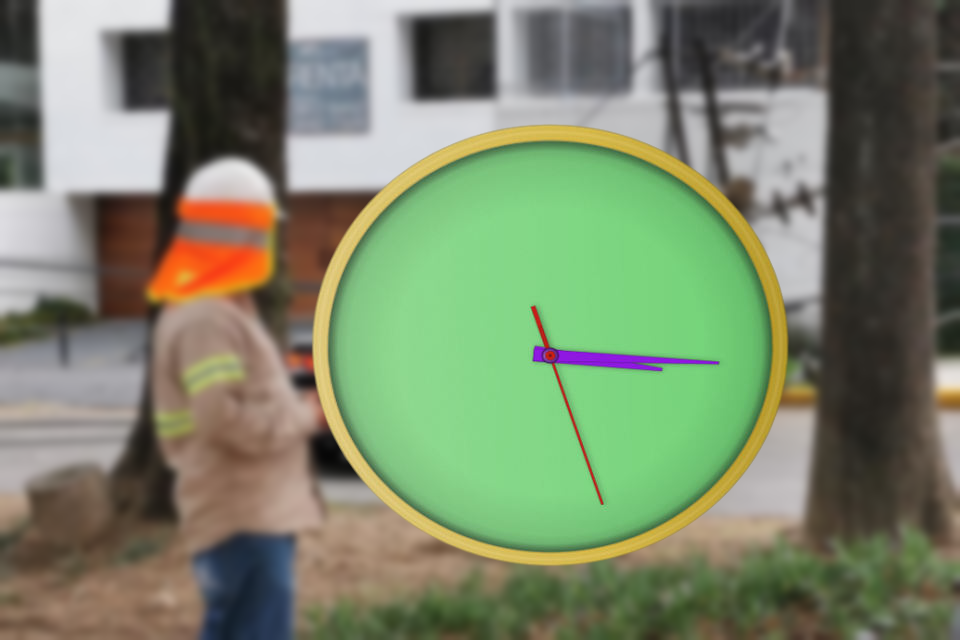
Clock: 3 h 15 min 27 s
